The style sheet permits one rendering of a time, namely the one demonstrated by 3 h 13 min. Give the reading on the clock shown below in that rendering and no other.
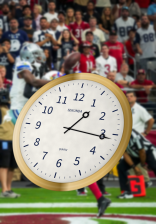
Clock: 1 h 16 min
